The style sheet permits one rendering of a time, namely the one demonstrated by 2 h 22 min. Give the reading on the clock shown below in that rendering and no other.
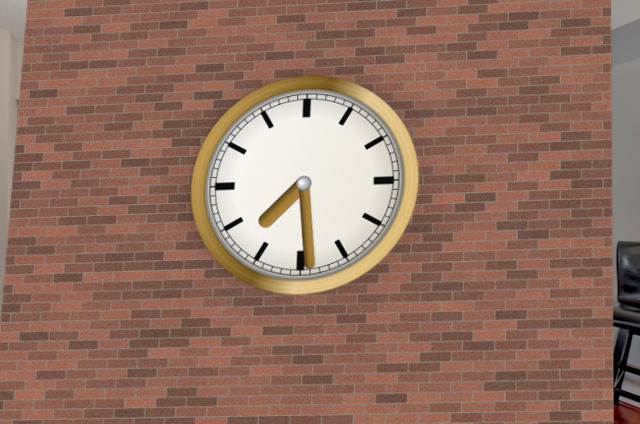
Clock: 7 h 29 min
